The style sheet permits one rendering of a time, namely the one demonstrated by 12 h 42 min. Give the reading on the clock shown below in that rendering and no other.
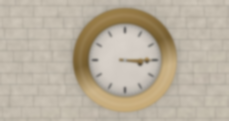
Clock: 3 h 15 min
